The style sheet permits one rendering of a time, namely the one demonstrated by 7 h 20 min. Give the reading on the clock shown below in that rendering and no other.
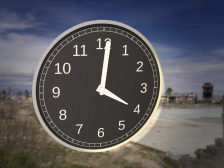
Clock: 4 h 01 min
